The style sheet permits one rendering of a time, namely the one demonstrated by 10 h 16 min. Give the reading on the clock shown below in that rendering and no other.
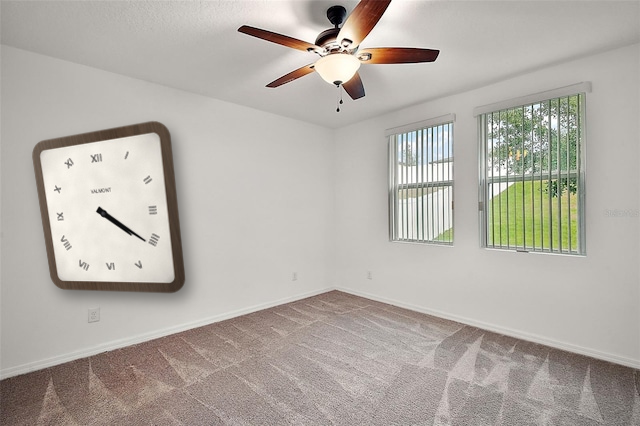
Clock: 4 h 21 min
